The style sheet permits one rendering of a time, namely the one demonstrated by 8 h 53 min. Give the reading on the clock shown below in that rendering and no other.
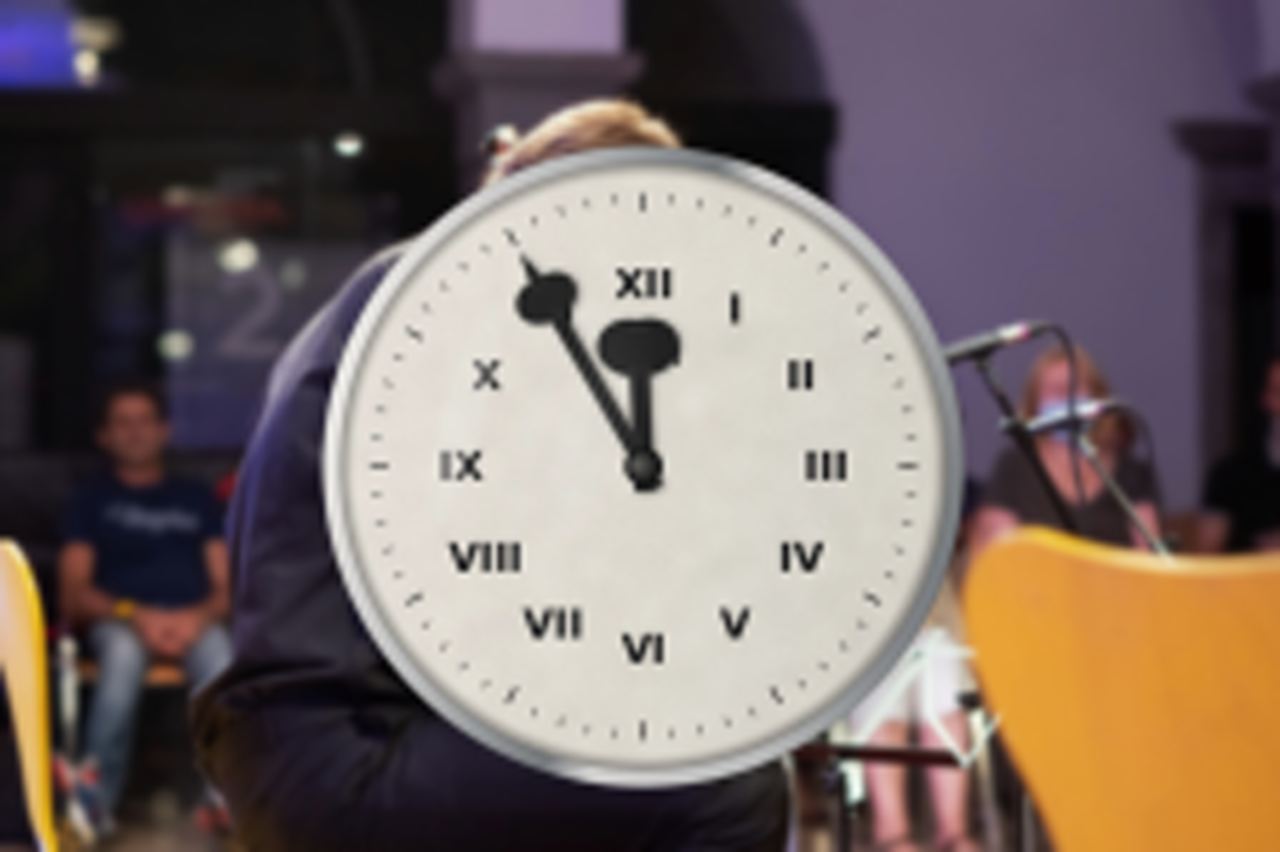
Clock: 11 h 55 min
